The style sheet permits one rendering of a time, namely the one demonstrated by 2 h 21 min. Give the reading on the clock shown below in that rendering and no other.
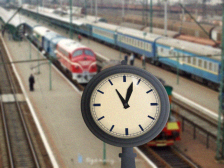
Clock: 11 h 03 min
